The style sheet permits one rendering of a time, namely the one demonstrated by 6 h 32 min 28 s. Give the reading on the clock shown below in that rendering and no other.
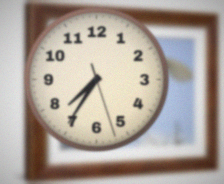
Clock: 7 h 35 min 27 s
